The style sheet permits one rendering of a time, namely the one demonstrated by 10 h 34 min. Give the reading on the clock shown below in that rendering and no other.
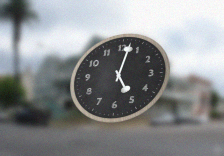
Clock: 5 h 02 min
